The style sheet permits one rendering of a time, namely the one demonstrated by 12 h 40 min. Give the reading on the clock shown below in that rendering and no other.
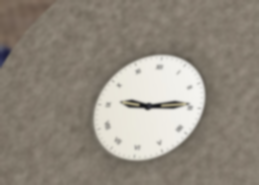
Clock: 9 h 14 min
